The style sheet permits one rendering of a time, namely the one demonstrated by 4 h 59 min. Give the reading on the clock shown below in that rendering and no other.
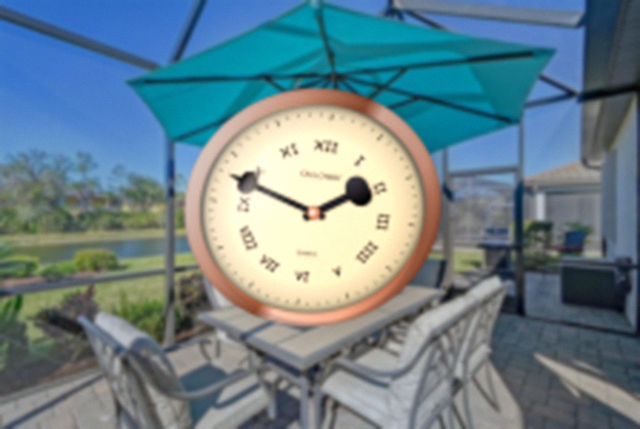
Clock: 1 h 48 min
